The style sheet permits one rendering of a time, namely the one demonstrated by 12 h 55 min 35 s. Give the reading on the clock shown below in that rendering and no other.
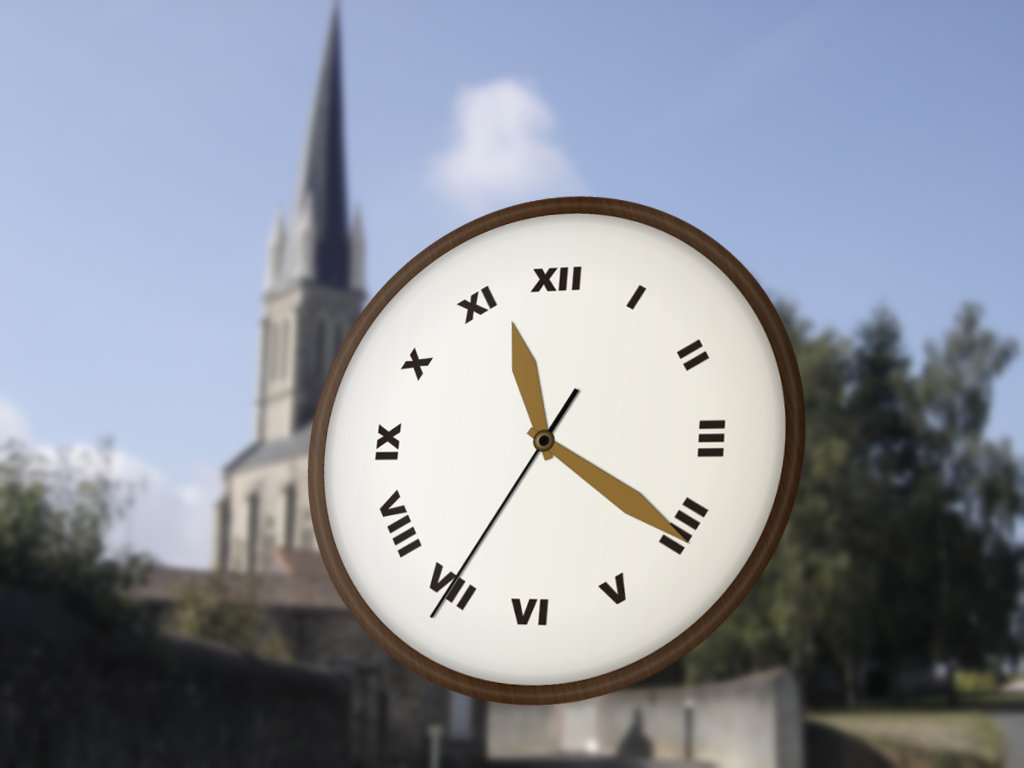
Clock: 11 h 20 min 35 s
